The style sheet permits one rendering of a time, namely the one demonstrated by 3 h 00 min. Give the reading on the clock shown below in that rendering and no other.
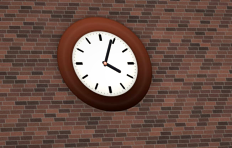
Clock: 4 h 04 min
